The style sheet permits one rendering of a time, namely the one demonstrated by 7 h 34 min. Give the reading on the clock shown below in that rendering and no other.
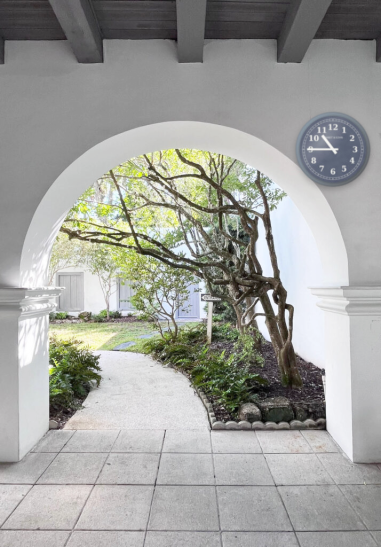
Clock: 10 h 45 min
